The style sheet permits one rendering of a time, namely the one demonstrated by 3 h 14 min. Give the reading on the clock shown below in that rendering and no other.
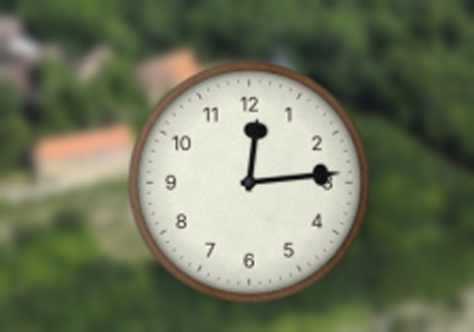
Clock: 12 h 14 min
